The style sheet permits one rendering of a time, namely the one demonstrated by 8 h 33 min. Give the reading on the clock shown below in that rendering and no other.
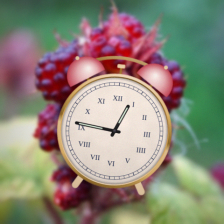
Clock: 12 h 46 min
